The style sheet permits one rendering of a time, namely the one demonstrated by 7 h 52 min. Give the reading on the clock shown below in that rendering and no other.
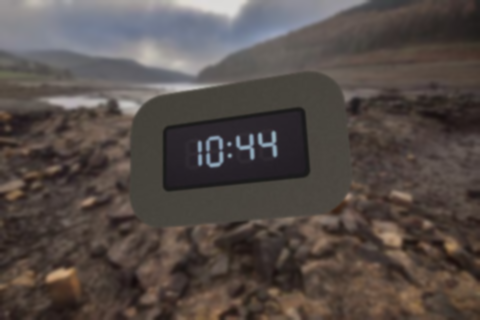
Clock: 10 h 44 min
